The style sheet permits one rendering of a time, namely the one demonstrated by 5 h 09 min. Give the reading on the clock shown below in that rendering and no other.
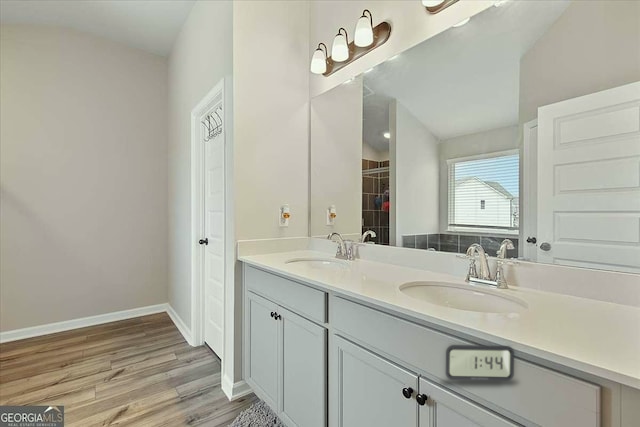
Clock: 1 h 44 min
